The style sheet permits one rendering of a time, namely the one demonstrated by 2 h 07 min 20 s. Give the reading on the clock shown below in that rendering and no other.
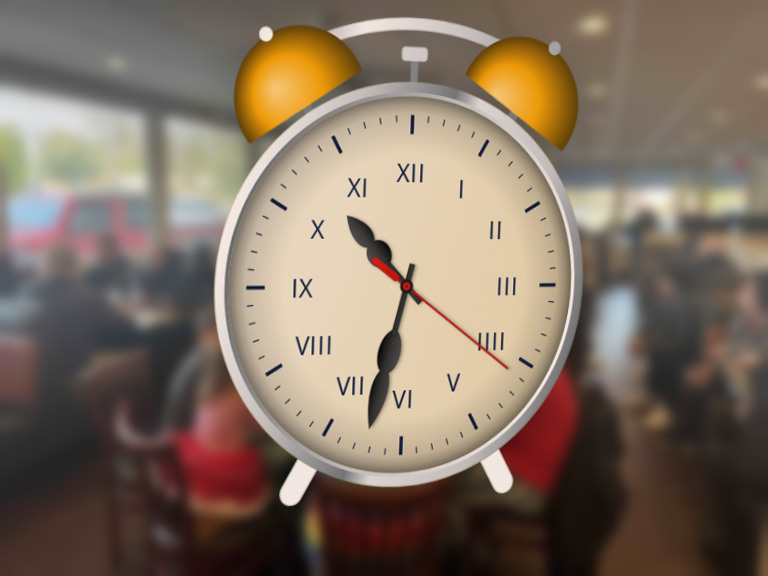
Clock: 10 h 32 min 21 s
